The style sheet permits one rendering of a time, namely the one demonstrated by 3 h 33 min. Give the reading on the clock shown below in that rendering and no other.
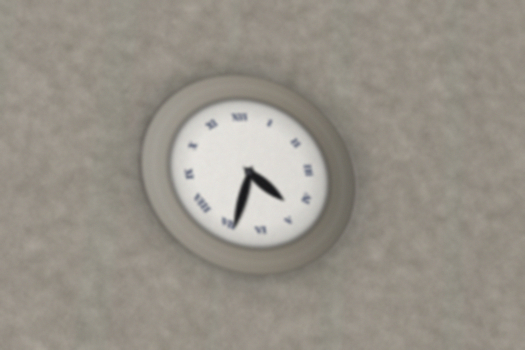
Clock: 4 h 34 min
